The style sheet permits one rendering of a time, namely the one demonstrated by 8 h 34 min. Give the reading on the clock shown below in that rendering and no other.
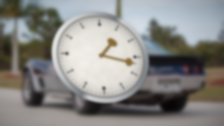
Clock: 1 h 17 min
